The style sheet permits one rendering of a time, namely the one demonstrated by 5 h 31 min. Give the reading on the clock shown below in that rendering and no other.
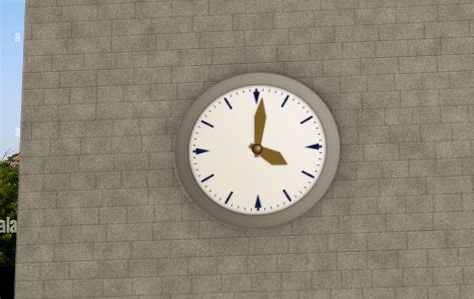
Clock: 4 h 01 min
